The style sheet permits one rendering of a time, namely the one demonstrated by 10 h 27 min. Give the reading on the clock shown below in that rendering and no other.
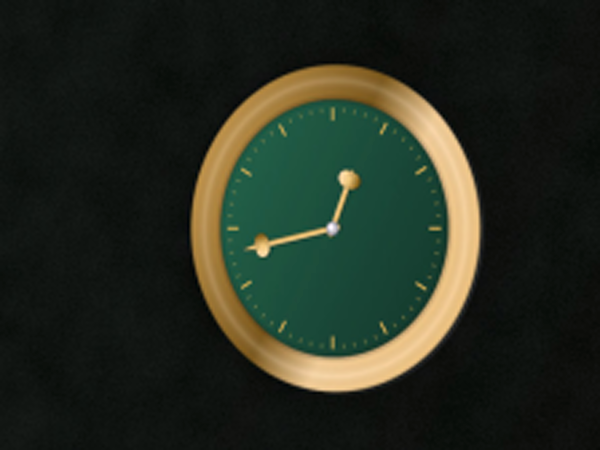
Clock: 12 h 43 min
